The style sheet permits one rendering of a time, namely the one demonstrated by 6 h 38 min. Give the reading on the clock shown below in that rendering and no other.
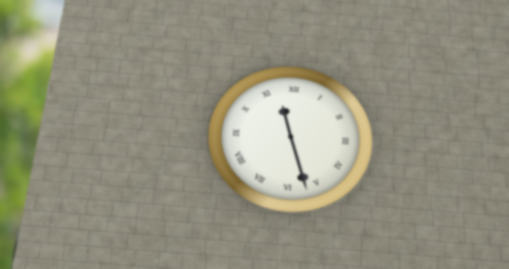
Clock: 11 h 27 min
